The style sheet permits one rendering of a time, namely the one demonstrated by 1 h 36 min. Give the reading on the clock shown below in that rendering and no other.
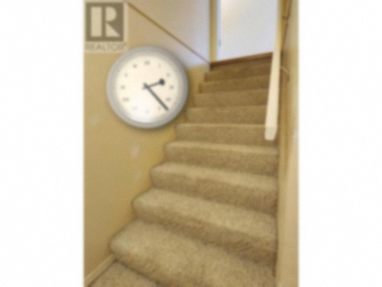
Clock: 2 h 23 min
